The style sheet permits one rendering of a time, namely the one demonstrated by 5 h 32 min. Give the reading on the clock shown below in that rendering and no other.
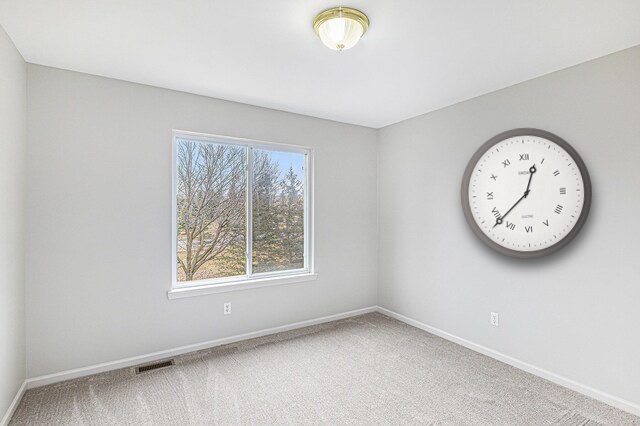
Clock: 12 h 38 min
